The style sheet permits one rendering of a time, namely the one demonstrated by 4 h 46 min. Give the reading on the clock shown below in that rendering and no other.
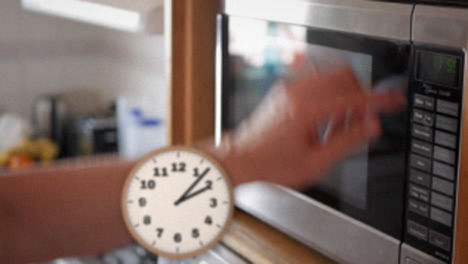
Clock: 2 h 07 min
